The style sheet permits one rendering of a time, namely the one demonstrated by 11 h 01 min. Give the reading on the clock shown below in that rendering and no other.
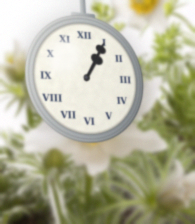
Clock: 1 h 05 min
